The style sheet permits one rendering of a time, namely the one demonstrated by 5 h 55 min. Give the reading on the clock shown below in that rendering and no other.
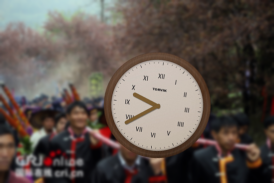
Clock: 9 h 39 min
